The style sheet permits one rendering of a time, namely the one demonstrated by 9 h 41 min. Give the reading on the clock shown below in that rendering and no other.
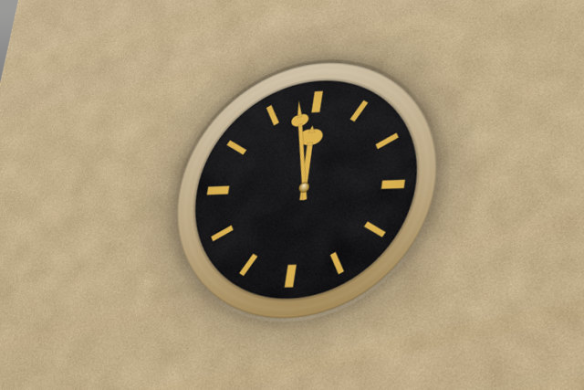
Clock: 11 h 58 min
